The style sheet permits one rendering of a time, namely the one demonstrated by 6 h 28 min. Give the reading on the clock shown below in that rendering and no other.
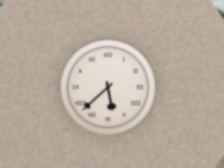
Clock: 5 h 38 min
